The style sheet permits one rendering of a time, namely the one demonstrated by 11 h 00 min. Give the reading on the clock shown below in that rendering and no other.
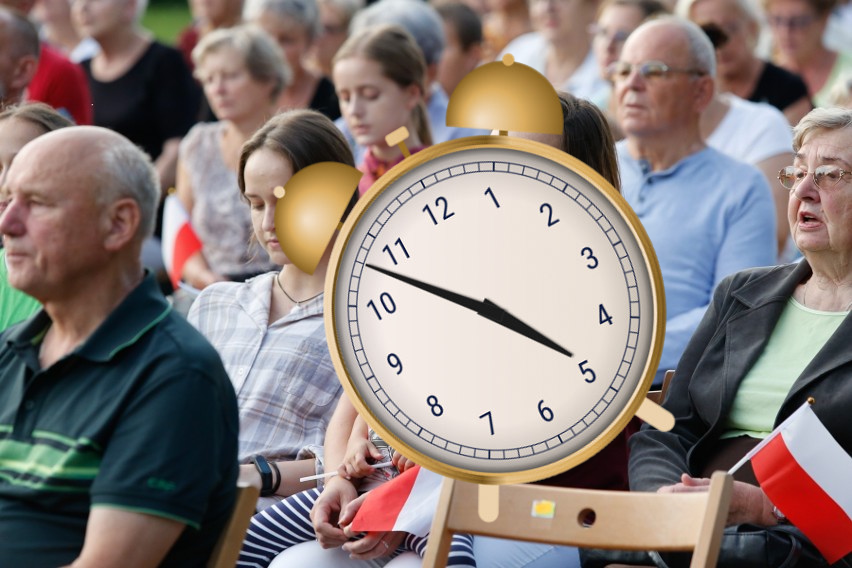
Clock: 4 h 53 min
